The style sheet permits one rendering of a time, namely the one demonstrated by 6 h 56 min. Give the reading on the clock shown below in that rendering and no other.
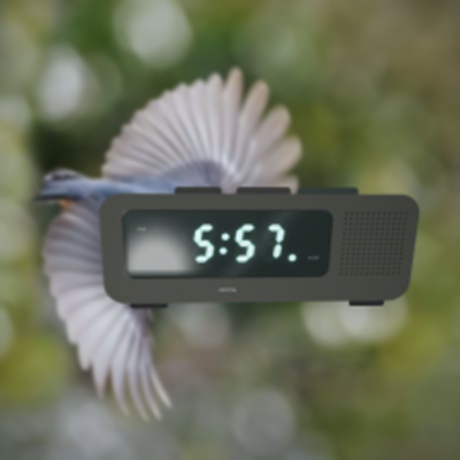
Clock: 5 h 57 min
